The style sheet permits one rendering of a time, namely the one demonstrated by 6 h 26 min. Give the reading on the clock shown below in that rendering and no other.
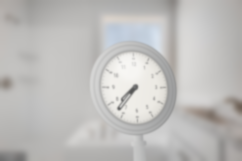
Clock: 7 h 37 min
